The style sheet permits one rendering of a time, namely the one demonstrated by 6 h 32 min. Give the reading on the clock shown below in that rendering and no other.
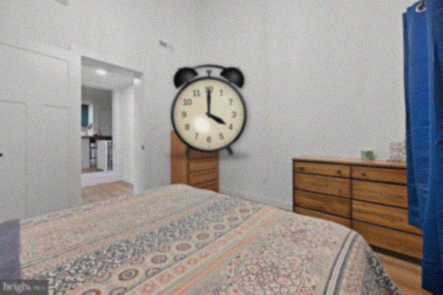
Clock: 4 h 00 min
